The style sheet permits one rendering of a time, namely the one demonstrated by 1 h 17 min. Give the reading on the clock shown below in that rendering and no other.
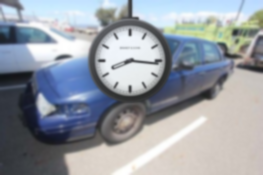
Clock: 8 h 16 min
